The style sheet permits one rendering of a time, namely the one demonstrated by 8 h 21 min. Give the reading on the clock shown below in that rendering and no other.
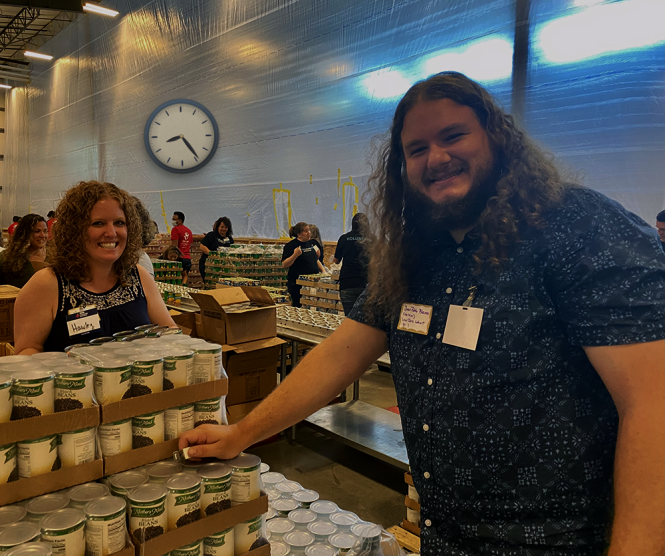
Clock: 8 h 24 min
